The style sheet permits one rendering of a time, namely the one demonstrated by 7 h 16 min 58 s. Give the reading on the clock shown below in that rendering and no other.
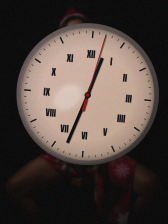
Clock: 12 h 33 min 02 s
